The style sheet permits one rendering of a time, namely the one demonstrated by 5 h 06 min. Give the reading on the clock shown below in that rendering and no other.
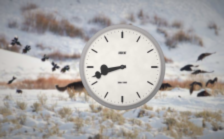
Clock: 8 h 42 min
